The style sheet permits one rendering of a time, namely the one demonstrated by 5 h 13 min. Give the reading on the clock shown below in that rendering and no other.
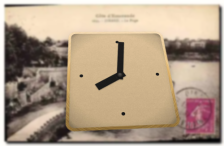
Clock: 8 h 01 min
